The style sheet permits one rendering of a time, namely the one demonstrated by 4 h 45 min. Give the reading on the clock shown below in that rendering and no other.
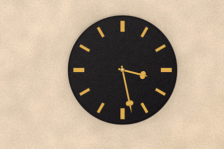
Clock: 3 h 28 min
